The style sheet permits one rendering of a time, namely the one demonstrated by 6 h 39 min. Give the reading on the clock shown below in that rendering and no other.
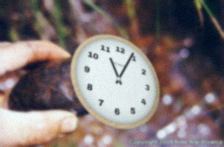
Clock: 11 h 04 min
